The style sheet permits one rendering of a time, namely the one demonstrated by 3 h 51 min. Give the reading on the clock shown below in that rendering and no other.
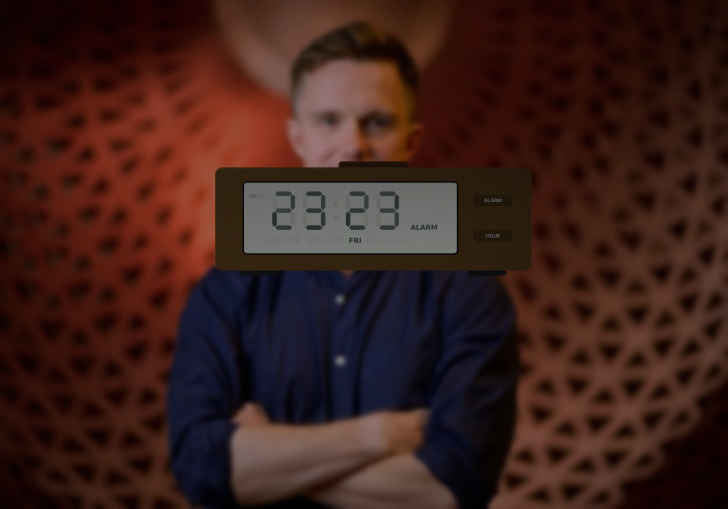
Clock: 23 h 23 min
